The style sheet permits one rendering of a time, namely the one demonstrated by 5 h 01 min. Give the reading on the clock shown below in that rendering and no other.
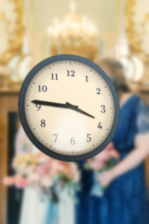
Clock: 3 h 46 min
